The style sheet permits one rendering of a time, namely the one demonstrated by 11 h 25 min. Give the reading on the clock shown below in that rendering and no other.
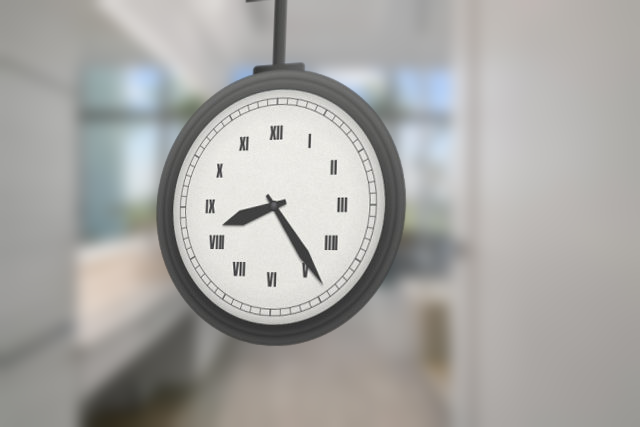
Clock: 8 h 24 min
